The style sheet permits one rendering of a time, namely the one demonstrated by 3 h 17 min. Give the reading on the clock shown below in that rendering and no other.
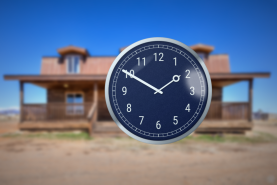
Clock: 1 h 50 min
